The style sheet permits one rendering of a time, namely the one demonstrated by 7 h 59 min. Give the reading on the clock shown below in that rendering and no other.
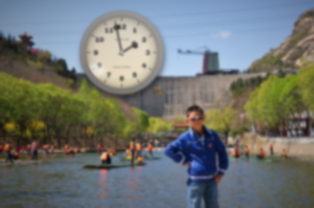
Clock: 1 h 58 min
